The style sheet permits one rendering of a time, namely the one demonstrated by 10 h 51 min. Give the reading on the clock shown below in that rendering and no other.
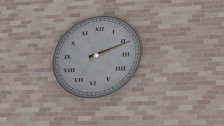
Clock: 2 h 11 min
